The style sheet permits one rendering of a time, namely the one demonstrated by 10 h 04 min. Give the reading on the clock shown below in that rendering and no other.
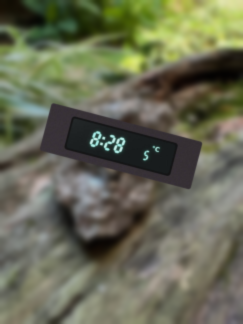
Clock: 8 h 28 min
